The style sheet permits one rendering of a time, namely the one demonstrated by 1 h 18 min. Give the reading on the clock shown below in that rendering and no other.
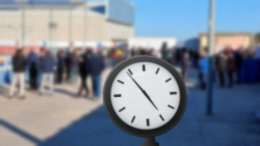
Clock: 4 h 54 min
